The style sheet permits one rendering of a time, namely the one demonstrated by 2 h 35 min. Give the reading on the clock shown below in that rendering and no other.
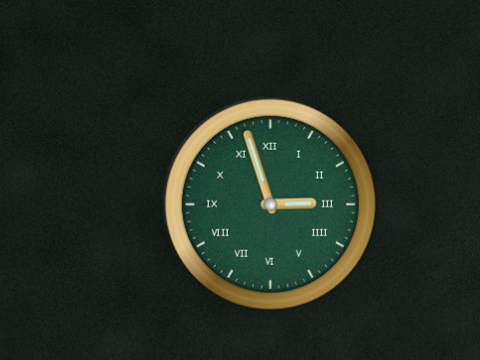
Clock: 2 h 57 min
